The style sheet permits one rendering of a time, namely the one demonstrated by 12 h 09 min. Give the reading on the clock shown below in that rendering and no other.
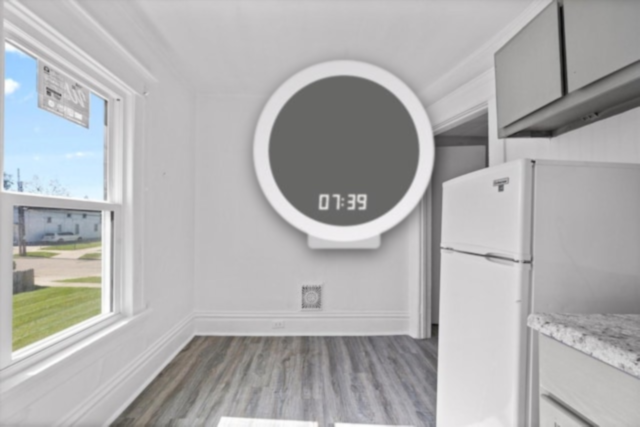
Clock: 7 h 39 min
